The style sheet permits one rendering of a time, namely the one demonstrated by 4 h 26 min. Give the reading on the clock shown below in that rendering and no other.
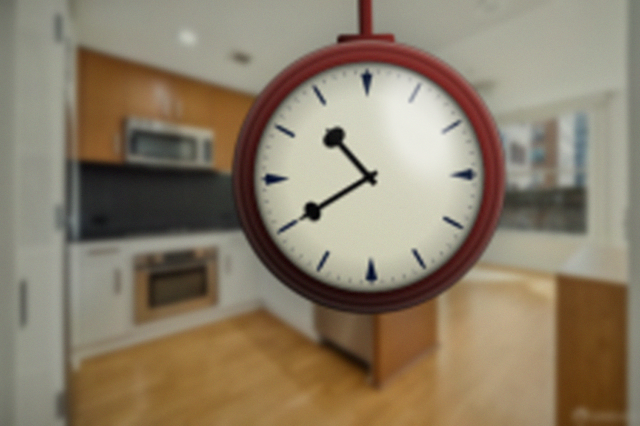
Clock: 10 h 40 min
